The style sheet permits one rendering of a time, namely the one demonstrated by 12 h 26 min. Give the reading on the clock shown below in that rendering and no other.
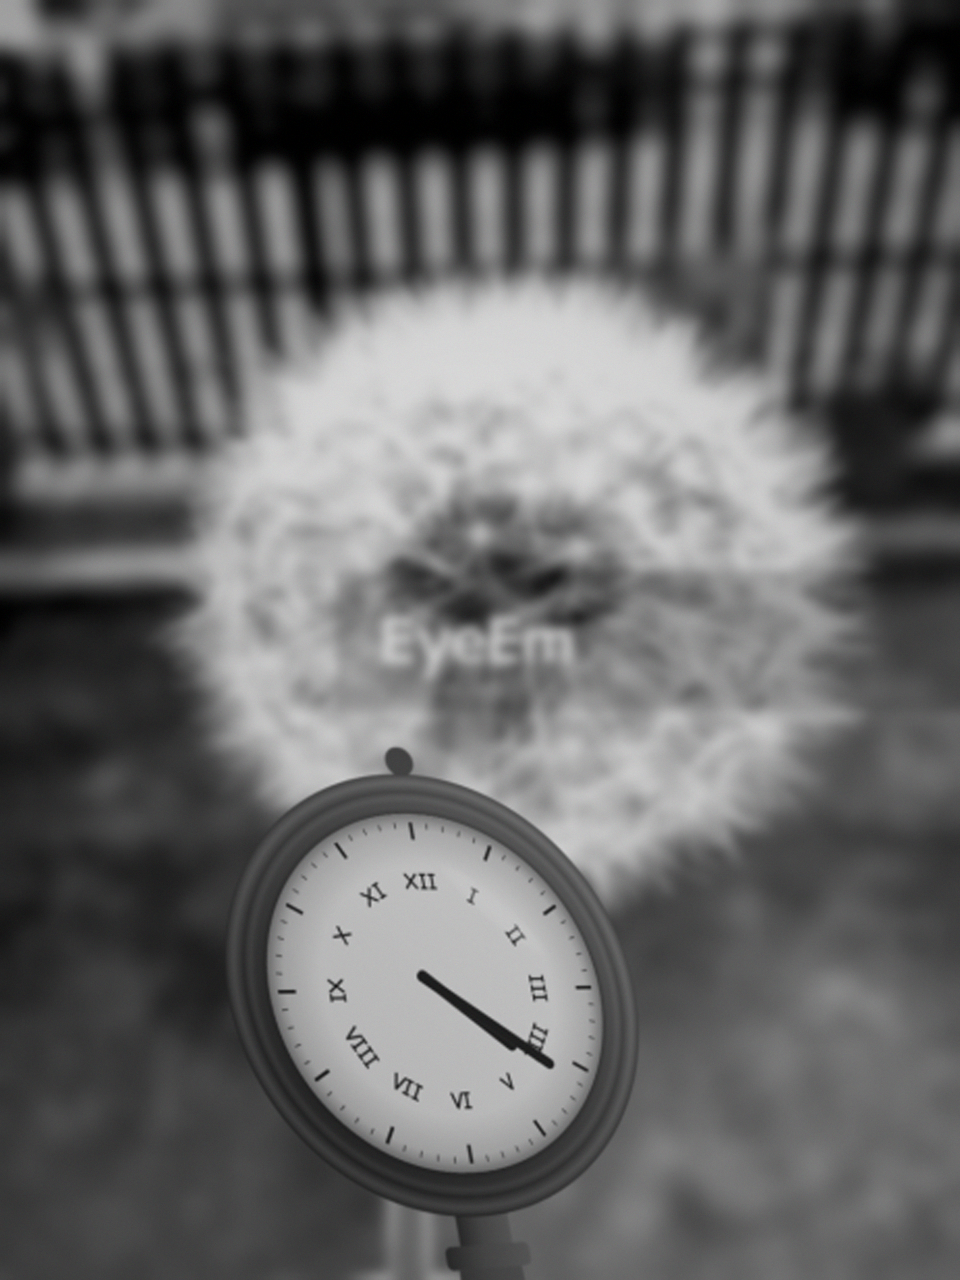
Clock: 4 h 21 min
